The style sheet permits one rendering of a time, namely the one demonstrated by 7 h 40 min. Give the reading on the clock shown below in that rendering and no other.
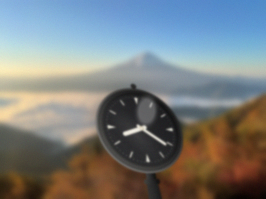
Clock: 8 h 21 min
